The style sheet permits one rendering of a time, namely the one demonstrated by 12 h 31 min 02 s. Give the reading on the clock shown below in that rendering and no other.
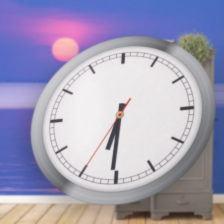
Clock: 6 h 30 min 35 s
